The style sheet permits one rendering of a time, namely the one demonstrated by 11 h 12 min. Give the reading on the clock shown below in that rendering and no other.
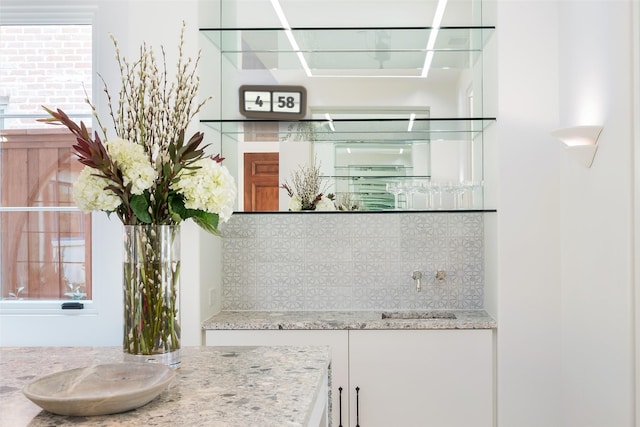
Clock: 4 h 58 min
